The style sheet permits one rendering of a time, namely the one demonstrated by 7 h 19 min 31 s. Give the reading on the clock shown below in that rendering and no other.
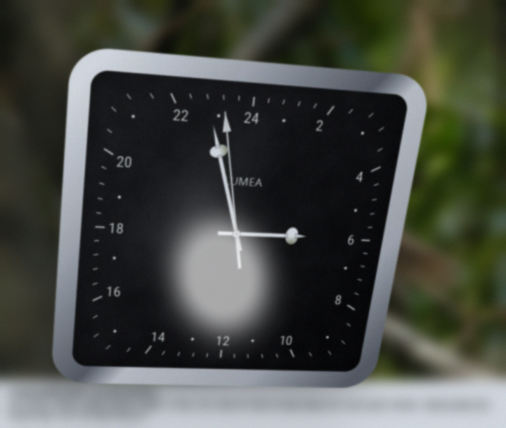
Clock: 5 h 56 min 58 s
